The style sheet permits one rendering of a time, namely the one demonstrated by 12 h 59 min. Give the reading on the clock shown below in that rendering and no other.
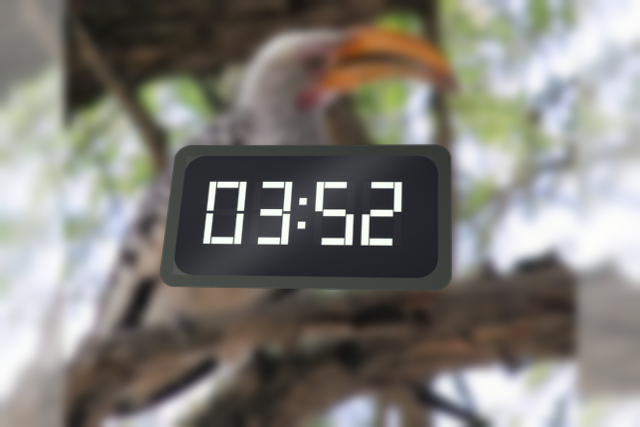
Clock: 3 h 52 min
